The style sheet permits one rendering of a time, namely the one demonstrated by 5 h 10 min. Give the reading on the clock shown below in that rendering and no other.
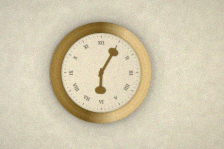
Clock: 6 h 05 min
